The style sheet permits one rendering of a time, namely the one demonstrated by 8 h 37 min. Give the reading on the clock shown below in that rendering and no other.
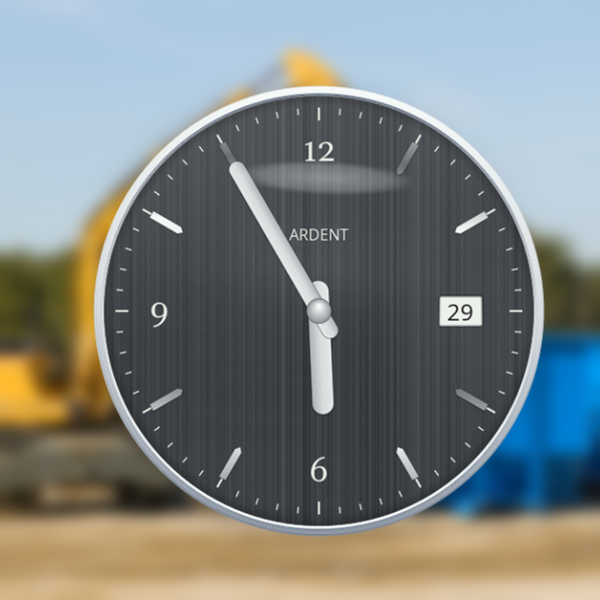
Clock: 5 h 55 min
